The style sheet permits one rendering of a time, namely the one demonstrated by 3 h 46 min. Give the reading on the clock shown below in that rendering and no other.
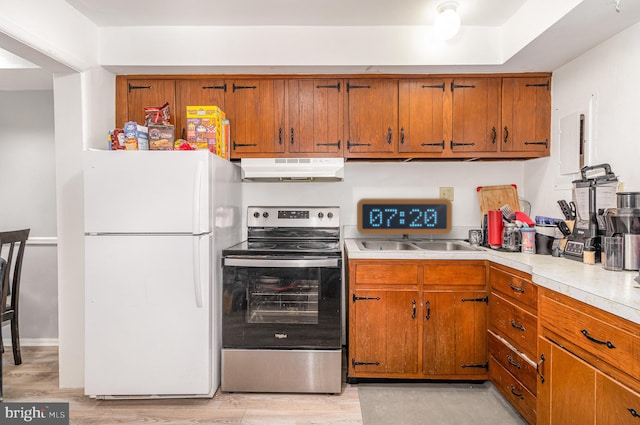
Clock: 7 h 20 min
